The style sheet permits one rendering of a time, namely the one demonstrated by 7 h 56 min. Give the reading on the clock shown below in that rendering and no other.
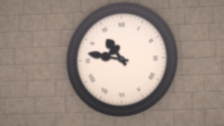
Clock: 10 h 47 min
